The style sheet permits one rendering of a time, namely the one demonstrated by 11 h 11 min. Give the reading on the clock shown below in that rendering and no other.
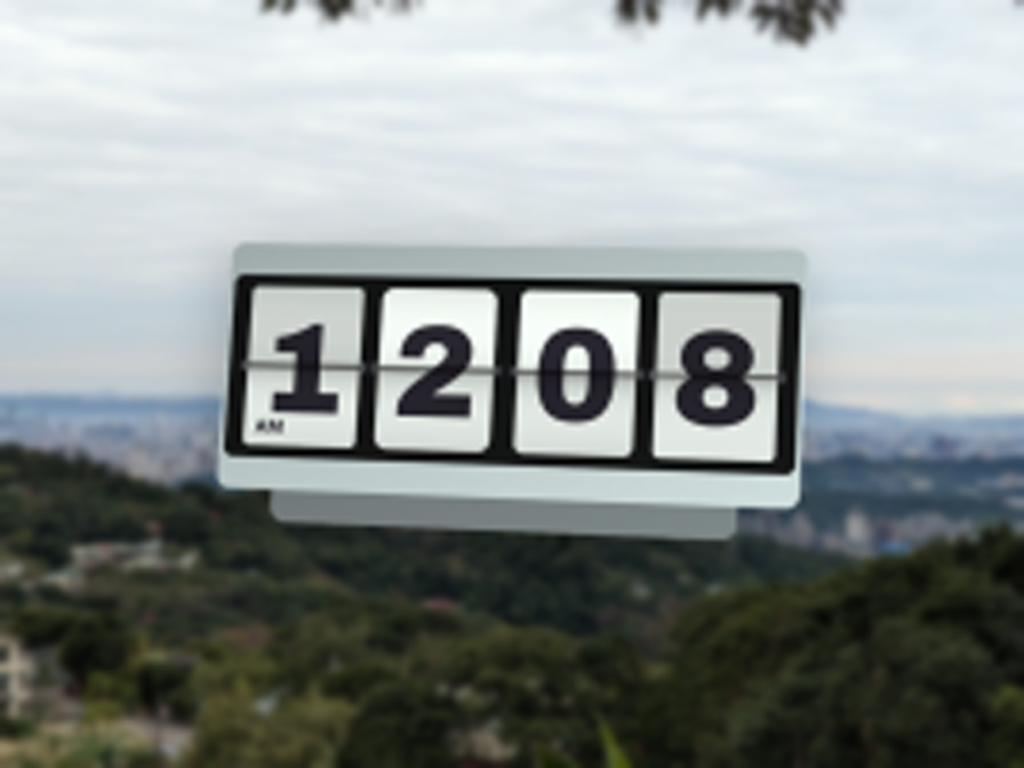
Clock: 12 h 08 min
